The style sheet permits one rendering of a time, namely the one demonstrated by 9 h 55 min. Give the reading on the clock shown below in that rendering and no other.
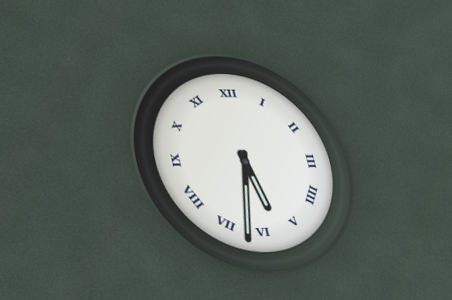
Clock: 5 h 32 min
